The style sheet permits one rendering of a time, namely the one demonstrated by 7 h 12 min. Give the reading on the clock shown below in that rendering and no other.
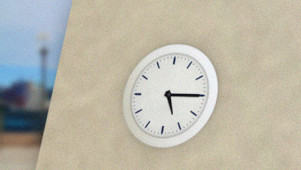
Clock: 5 h 15 min
